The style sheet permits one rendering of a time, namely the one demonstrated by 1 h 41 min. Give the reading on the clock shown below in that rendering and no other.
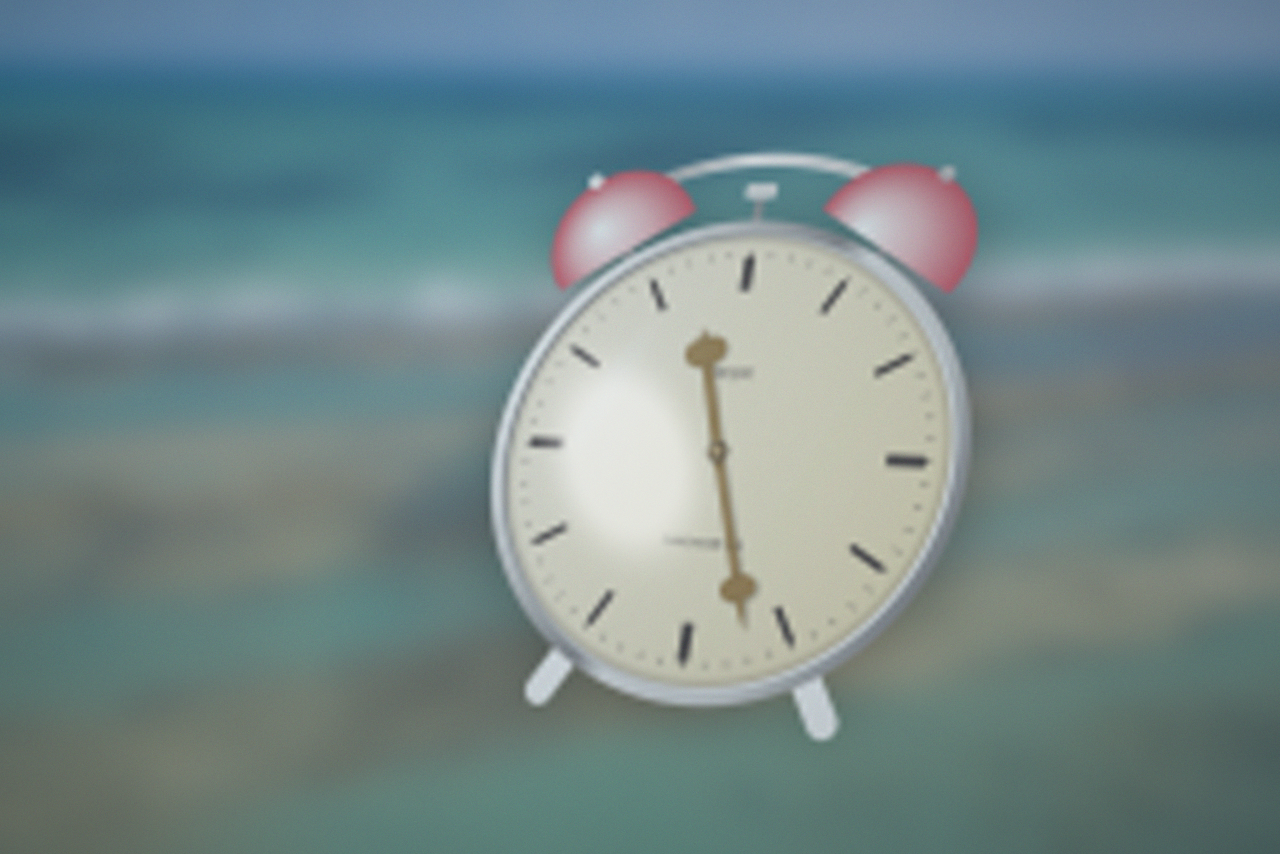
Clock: 11 h 27 min
